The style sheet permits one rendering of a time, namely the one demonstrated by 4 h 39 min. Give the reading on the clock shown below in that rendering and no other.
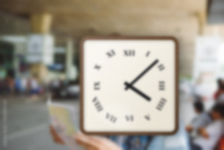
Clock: 4 h 08 min
